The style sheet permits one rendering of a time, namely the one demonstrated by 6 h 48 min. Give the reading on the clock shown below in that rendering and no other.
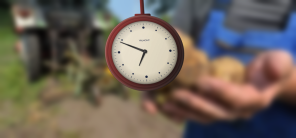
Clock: 6 h 49 min
